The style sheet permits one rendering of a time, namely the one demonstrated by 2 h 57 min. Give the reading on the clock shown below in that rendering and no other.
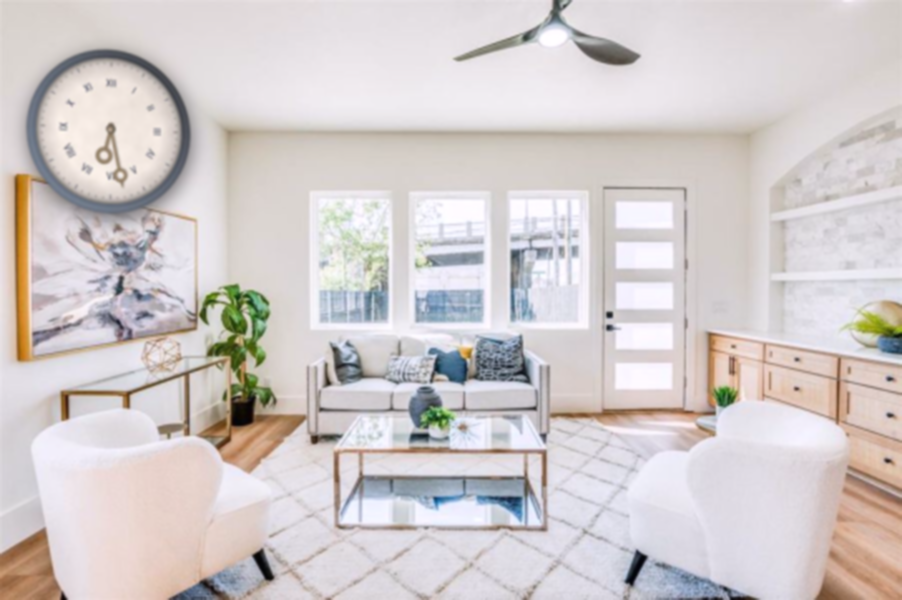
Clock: 6 h 28 min
